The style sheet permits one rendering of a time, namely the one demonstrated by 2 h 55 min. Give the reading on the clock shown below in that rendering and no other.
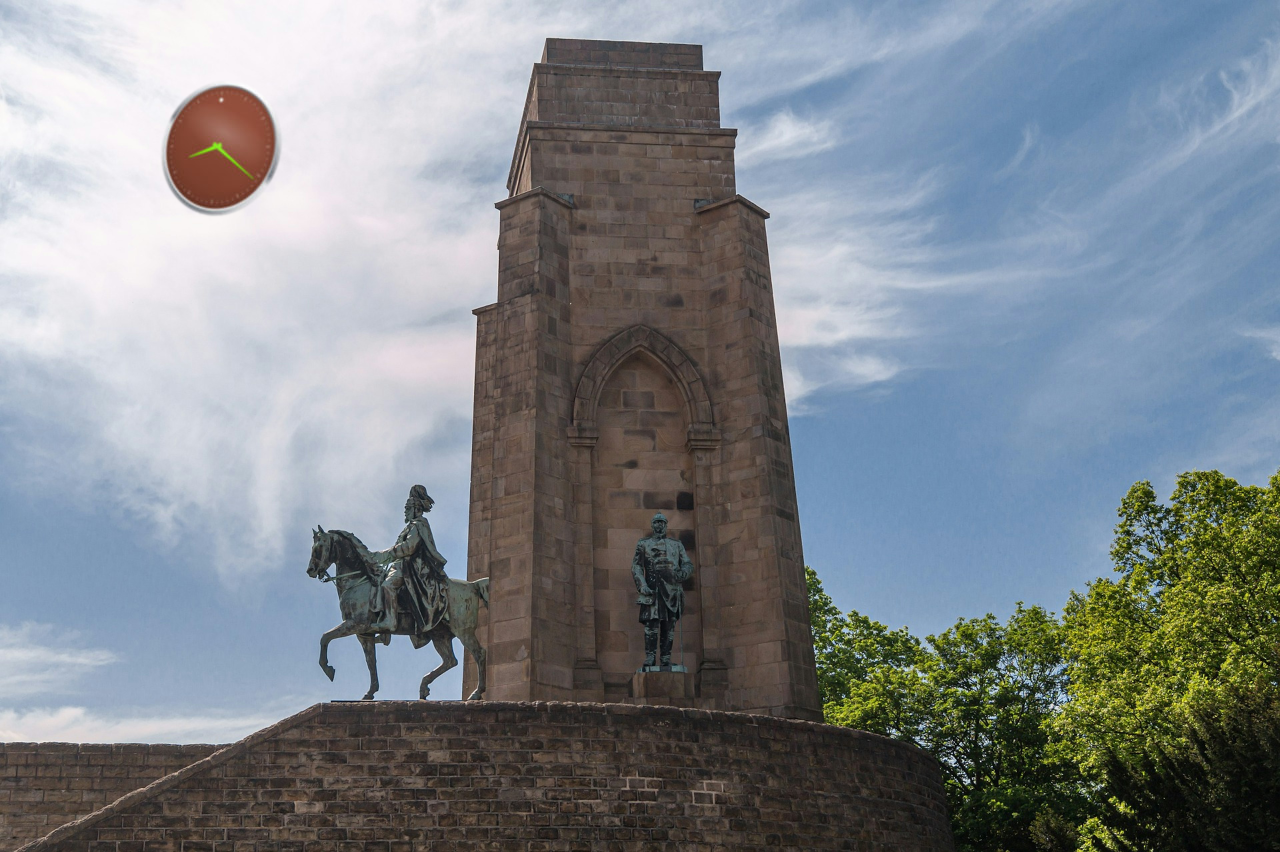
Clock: 8 h 21 min
